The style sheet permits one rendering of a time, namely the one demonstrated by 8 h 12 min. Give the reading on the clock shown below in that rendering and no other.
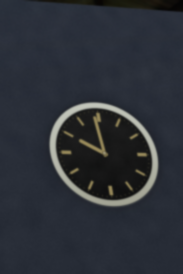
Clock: 9 h 59 min
